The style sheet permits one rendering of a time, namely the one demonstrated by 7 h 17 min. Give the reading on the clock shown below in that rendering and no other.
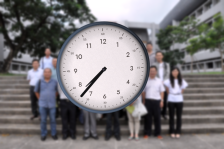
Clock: 7 h 37 min
